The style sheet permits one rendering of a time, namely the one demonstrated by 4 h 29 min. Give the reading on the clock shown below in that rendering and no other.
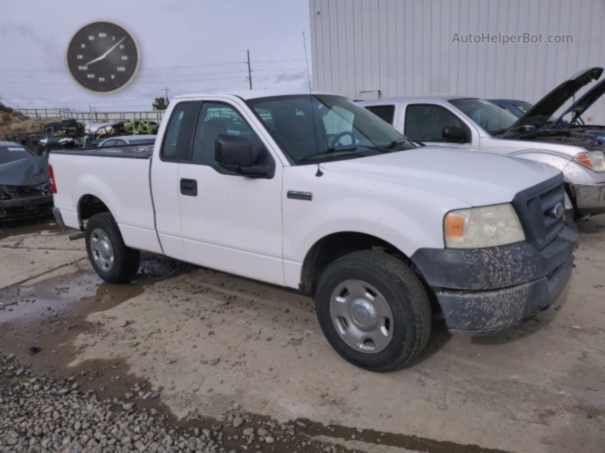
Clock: 8 h 08 min
